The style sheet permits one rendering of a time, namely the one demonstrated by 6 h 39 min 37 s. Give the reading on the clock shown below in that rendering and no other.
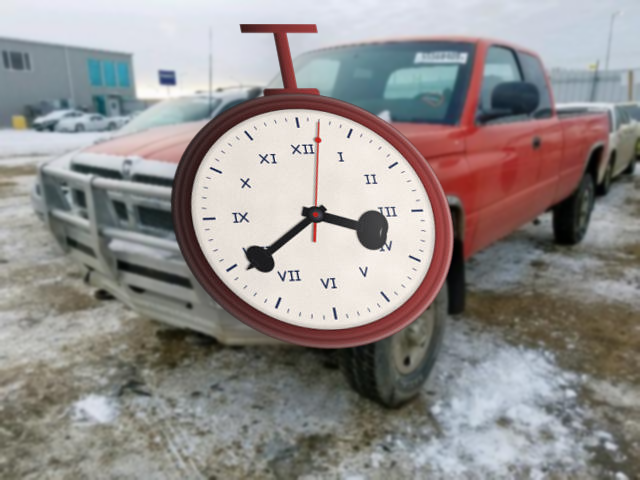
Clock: 3 h 39 min 02 s
